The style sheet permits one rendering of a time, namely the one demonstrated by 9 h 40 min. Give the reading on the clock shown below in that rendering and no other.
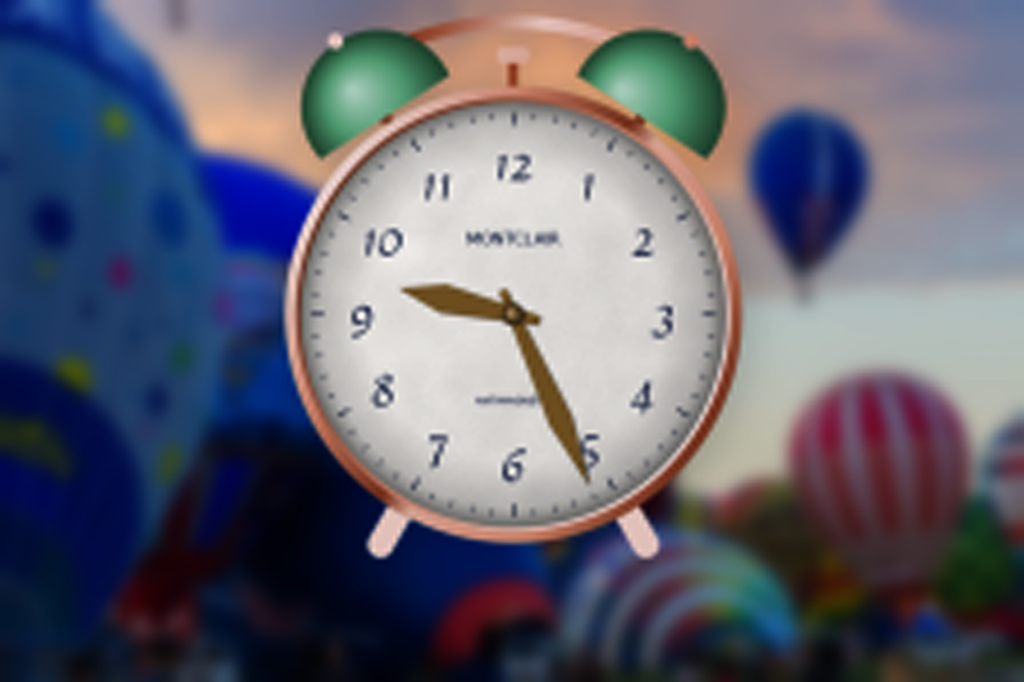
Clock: 9 h 26 min
